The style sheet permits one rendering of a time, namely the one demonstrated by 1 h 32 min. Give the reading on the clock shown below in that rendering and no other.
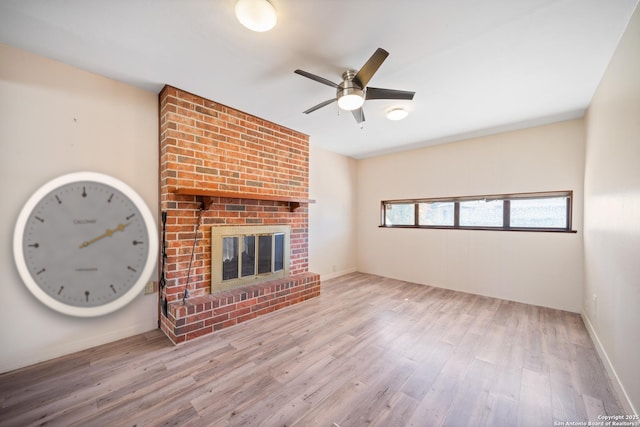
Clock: 2 h 11 min
